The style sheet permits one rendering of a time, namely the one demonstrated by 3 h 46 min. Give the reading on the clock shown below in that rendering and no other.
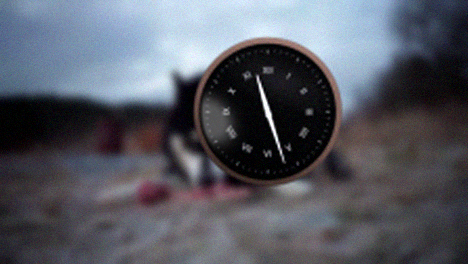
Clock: 11 h 27 min
